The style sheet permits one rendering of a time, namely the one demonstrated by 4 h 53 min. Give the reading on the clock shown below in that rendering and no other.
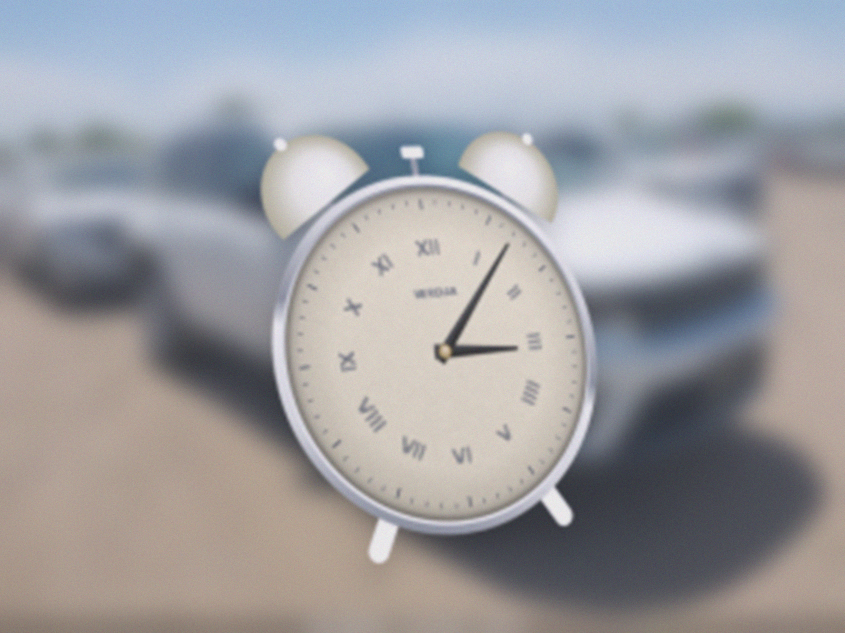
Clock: 3 h 07 min
